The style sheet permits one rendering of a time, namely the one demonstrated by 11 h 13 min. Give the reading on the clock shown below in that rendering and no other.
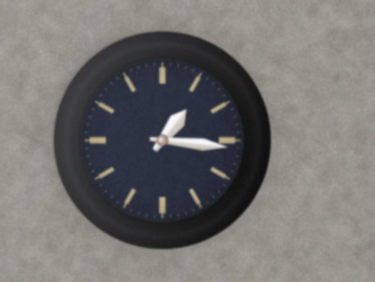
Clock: 1 h 16 min
